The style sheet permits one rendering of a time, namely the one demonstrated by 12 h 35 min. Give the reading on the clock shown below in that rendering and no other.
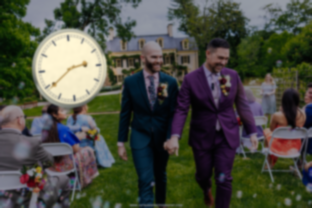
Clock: 2 h 39 min
